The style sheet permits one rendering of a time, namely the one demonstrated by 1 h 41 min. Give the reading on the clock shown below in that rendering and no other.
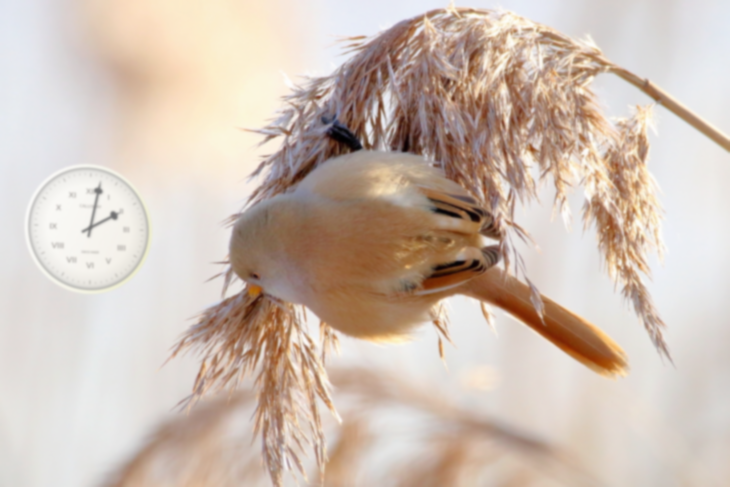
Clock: 2 h 02 min
